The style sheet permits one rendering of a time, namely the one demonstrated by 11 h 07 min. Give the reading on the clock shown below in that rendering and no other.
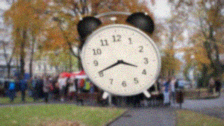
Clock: 3 h 41 min
